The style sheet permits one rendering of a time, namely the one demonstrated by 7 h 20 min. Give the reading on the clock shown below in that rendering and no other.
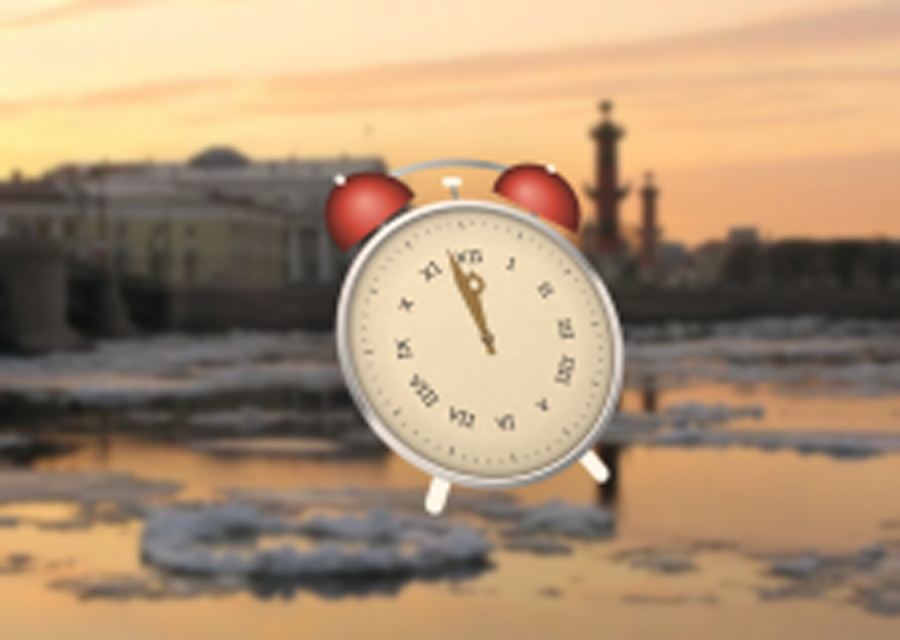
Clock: 11 h 58 min
